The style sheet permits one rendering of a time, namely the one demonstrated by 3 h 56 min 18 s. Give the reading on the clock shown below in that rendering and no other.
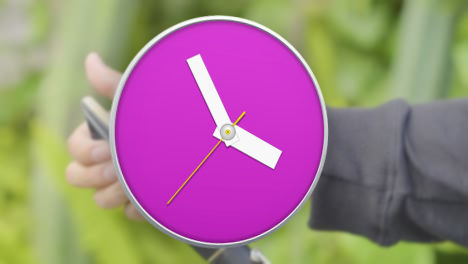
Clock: 3 h 55 min 37 s
